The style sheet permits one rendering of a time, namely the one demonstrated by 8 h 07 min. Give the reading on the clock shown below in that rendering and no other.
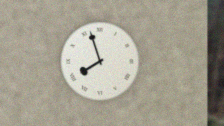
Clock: 7 h 57 min
